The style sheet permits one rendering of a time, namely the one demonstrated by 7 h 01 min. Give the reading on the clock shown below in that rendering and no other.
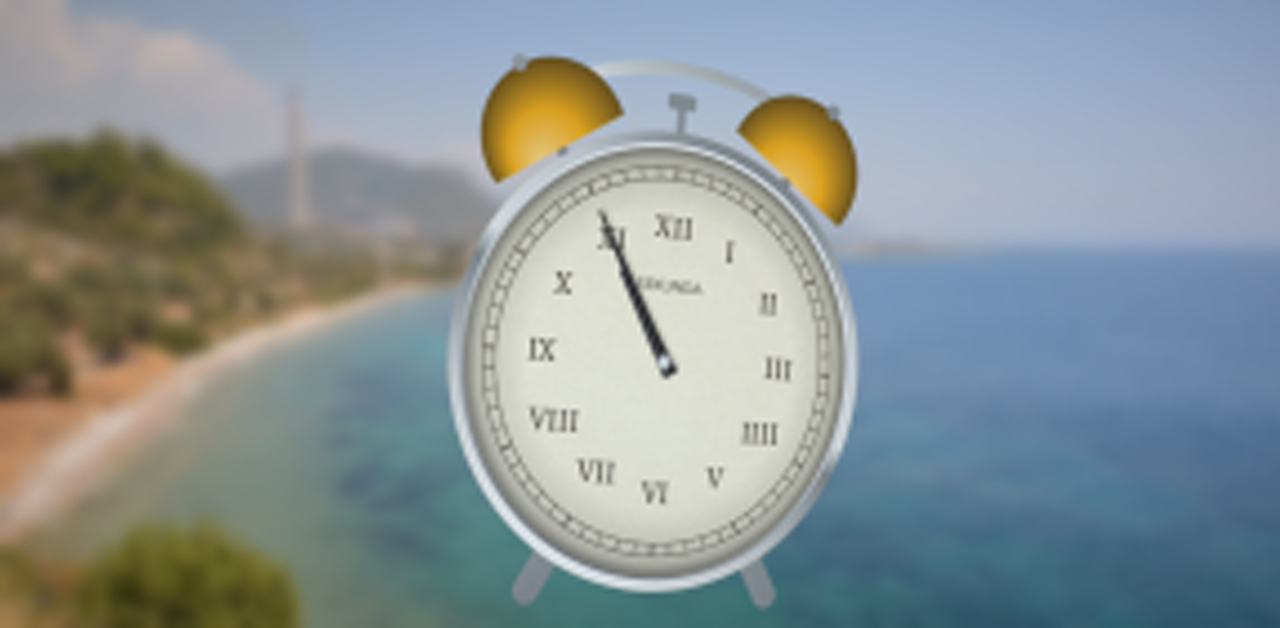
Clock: 10 h 55 min
